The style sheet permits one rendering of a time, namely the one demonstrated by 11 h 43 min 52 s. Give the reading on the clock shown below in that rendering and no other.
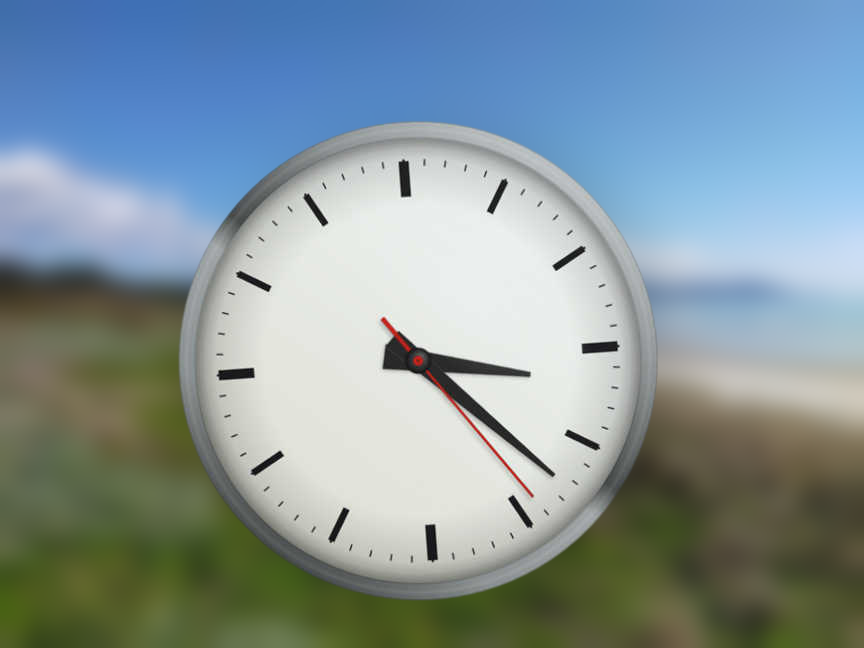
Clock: 3 h 22 min 24 s
